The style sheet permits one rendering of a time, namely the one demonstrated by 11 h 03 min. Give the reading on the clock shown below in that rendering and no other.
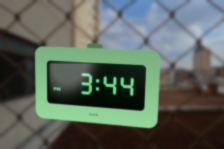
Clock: 3 h 44 min
